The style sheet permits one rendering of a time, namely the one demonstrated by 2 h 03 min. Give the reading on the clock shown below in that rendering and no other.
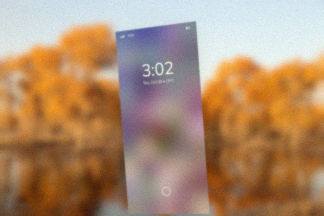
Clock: 3 h 02 min
